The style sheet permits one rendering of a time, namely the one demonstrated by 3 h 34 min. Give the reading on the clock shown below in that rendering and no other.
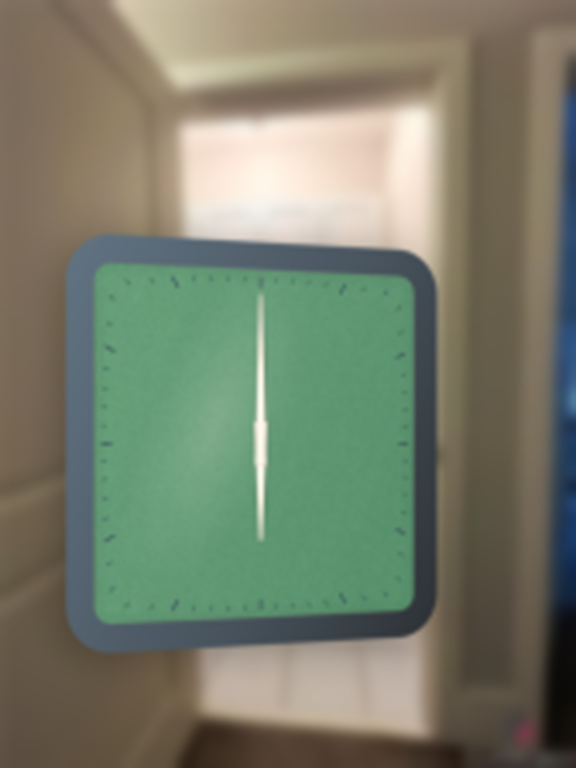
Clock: 6 h 00 min
